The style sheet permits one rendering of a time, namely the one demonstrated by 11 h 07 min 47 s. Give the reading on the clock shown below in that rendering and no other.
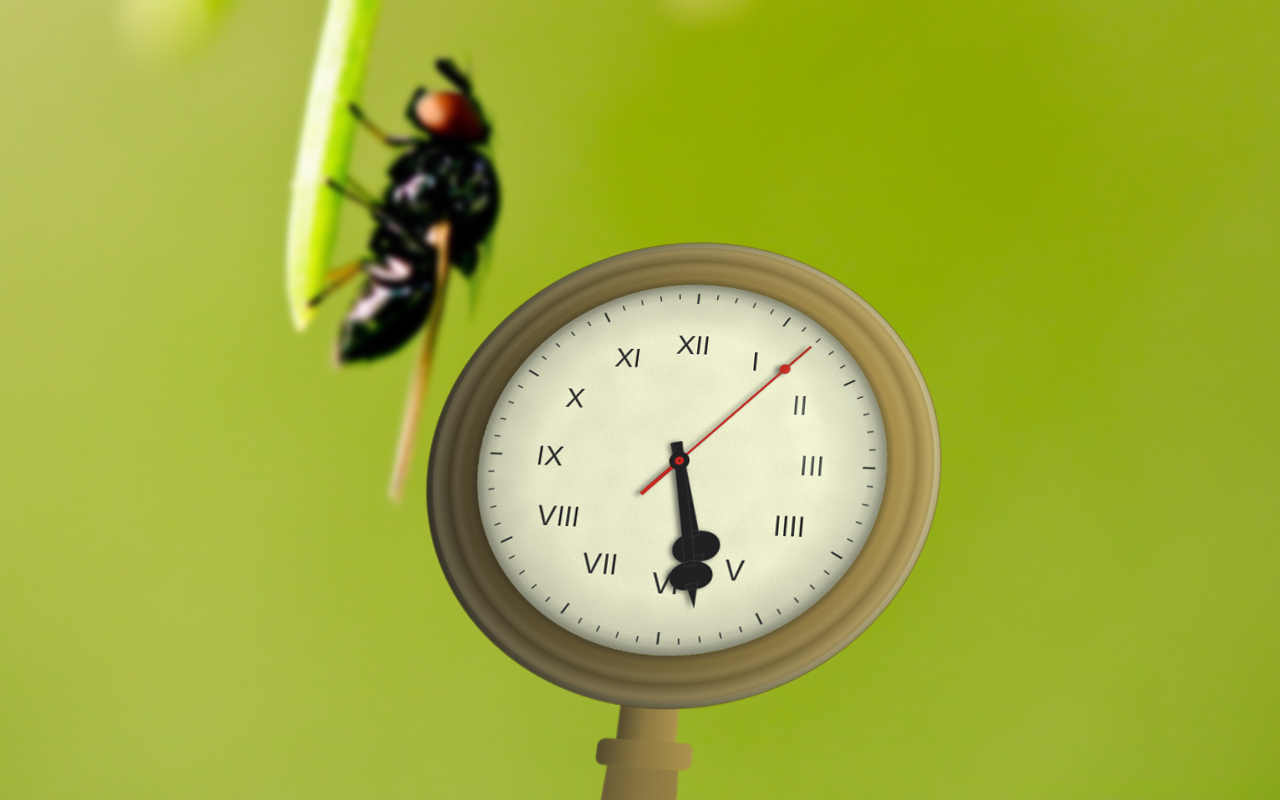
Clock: 5 h 28 min 07 s
